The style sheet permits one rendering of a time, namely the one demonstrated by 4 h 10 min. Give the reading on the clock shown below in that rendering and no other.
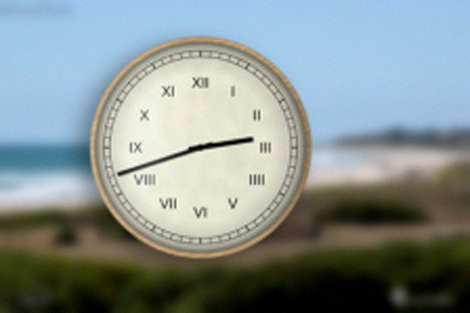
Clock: 2 h 42 min
